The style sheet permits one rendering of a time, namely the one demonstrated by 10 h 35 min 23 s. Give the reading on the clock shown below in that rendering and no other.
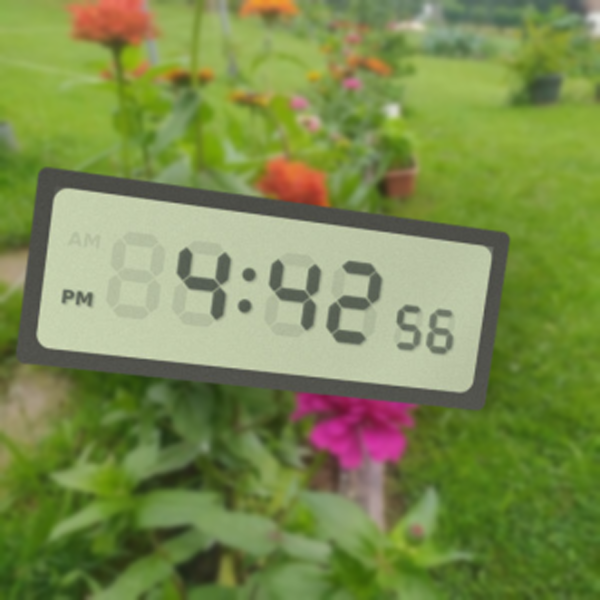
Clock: 4 h 42 min 56 s
